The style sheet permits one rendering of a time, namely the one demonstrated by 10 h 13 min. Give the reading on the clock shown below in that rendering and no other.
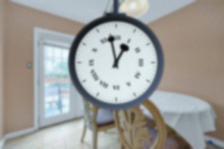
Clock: 12 h 58 min
